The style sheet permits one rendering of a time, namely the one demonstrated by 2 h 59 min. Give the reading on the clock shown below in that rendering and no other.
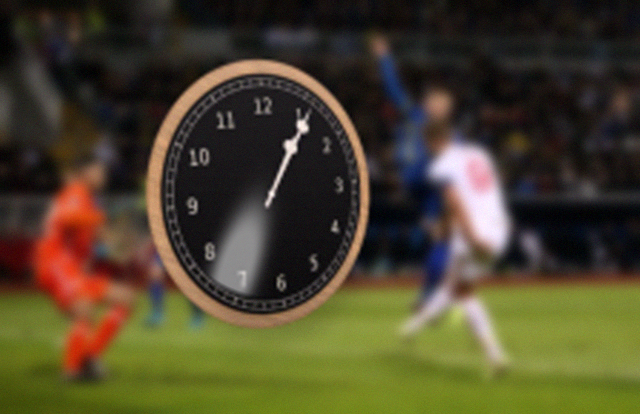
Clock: 1 h 06 min
